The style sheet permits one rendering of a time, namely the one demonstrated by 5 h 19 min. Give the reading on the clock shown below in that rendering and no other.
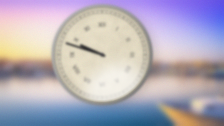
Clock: 9 h 48 min
